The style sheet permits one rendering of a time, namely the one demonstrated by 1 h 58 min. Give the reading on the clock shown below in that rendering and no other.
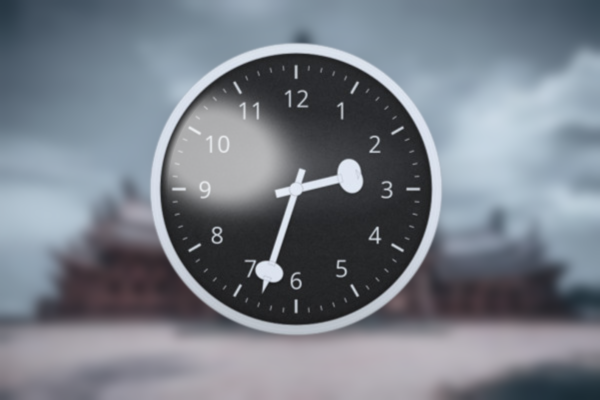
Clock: 2 h 33 min
